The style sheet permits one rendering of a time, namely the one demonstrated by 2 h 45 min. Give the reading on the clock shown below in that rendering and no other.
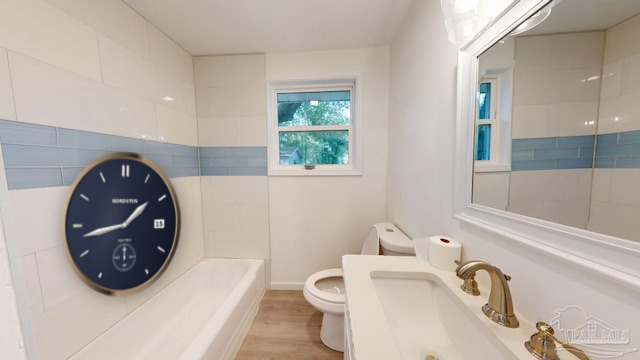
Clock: 1 h 43 min
